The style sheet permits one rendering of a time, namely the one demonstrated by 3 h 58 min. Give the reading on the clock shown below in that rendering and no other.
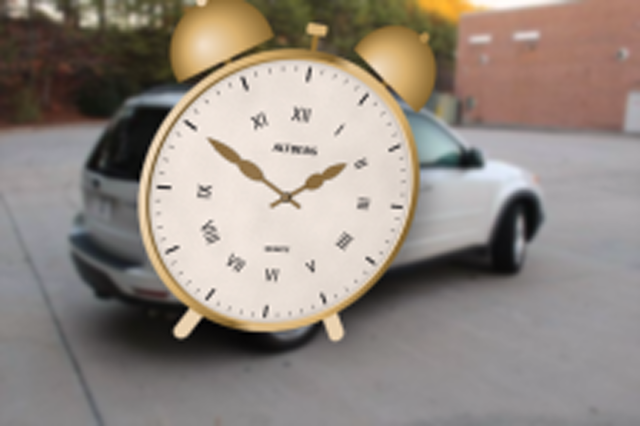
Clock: 1 h 50 min
